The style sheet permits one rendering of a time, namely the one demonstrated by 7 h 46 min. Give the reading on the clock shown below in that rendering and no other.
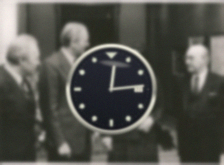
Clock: 12 h 14 min
